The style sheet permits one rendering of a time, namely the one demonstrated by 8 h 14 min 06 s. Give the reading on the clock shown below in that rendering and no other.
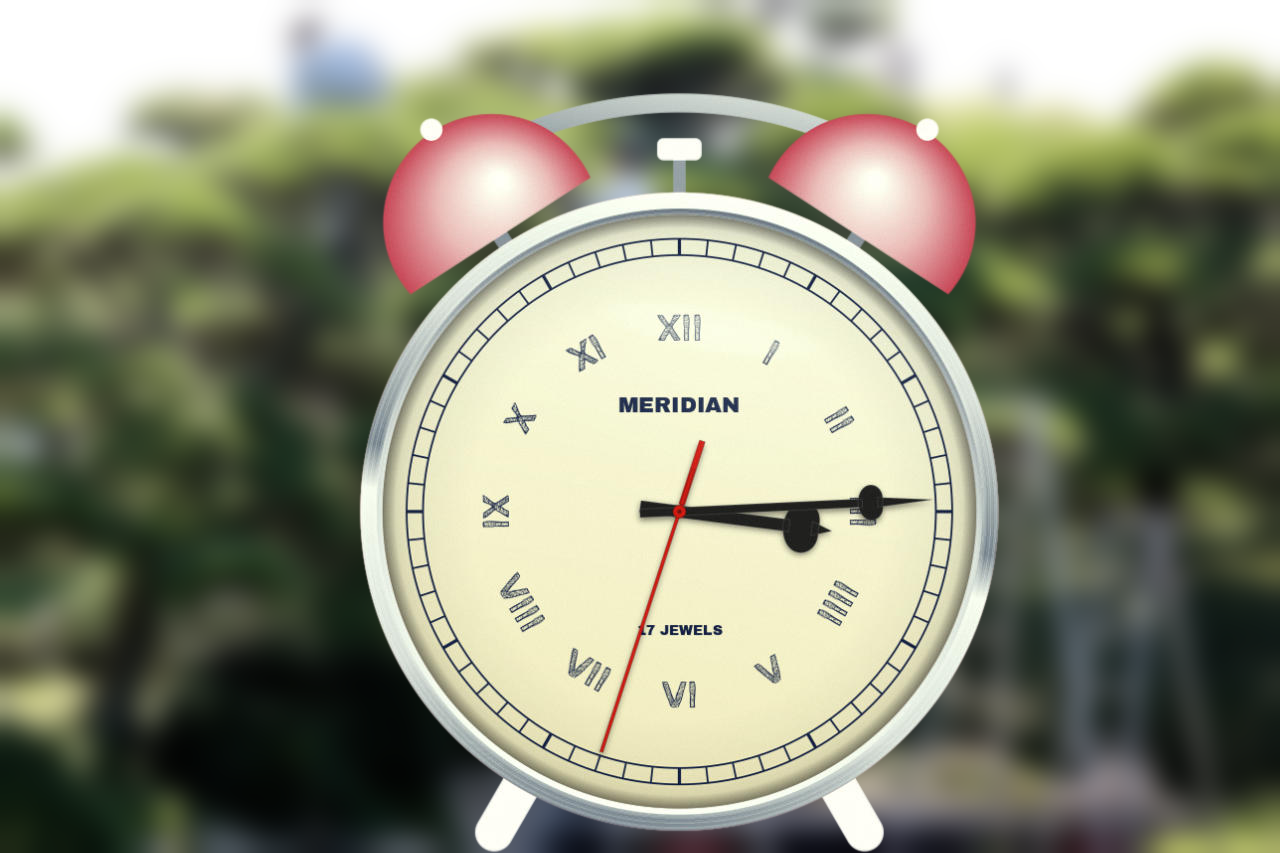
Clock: 3 h 14 min 33 s
